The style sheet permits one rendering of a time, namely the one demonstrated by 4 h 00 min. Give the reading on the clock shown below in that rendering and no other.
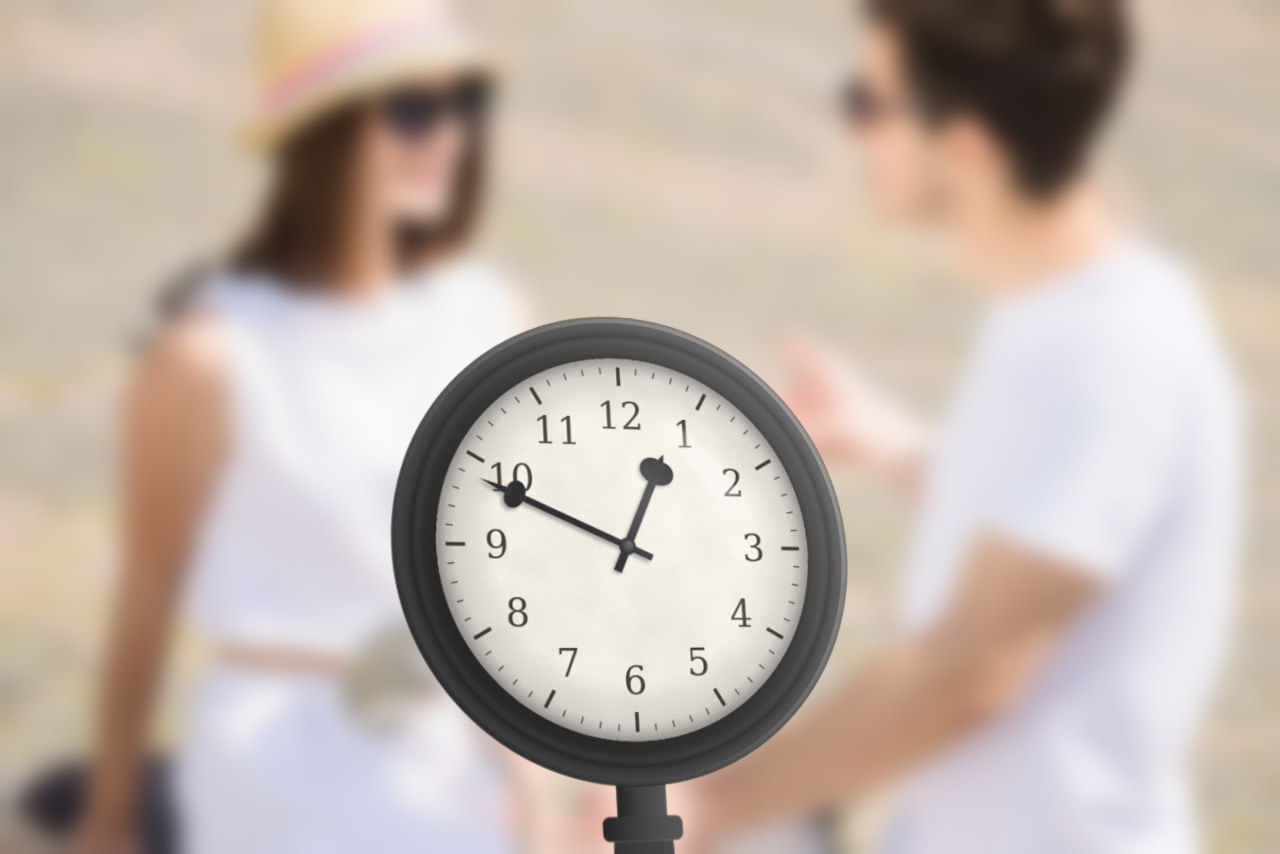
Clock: 12 h 49 min
